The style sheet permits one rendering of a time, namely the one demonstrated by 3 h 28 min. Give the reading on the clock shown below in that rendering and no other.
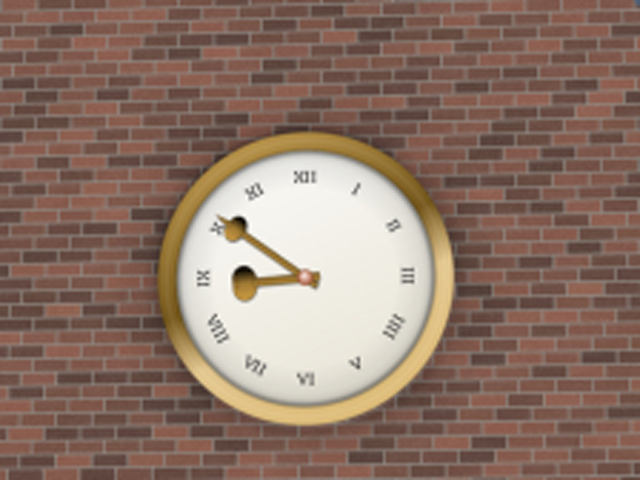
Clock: 8 h 51 min
